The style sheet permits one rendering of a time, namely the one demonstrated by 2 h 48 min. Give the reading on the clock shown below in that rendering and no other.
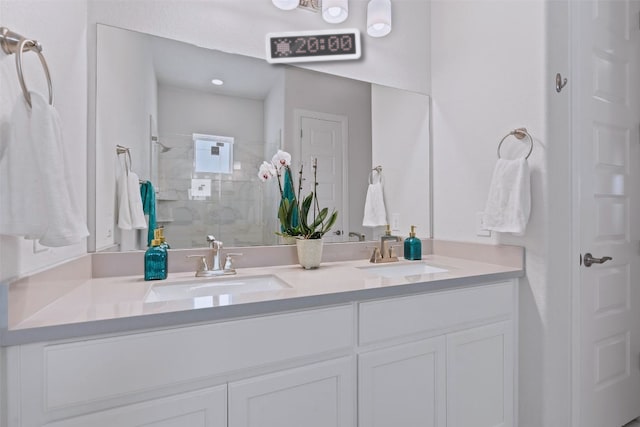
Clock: 20 h 00 min
